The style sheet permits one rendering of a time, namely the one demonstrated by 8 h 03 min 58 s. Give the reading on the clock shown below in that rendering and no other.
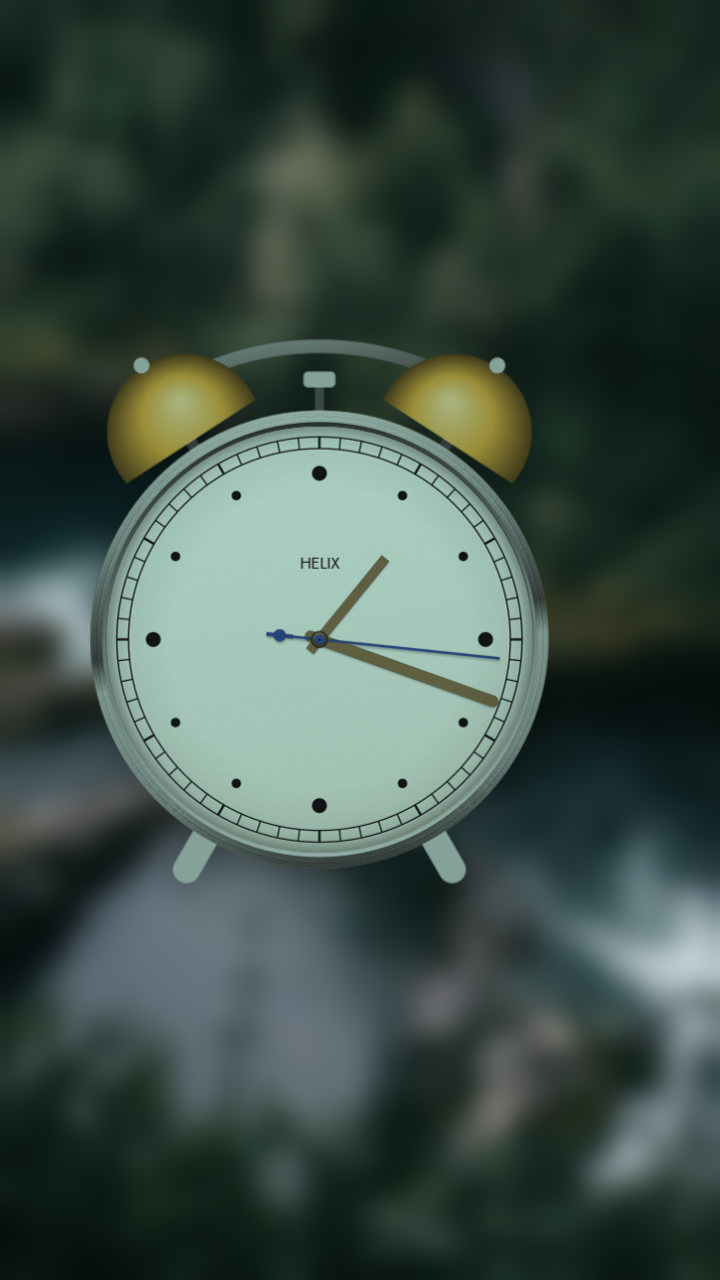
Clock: 1 h 18 min 16 s
